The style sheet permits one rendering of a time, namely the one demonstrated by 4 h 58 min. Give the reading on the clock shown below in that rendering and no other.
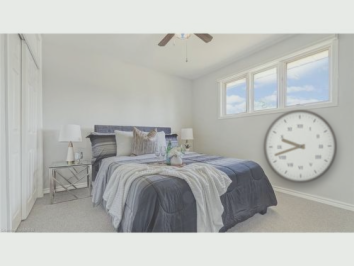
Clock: 9 h 42 min
